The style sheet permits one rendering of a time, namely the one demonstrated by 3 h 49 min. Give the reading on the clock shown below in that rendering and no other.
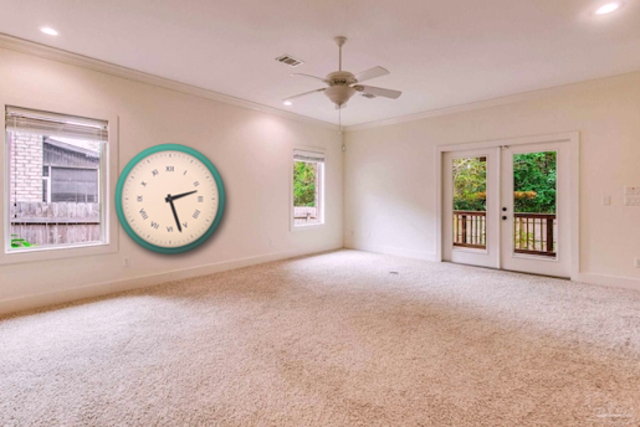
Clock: 2 h 27 min
